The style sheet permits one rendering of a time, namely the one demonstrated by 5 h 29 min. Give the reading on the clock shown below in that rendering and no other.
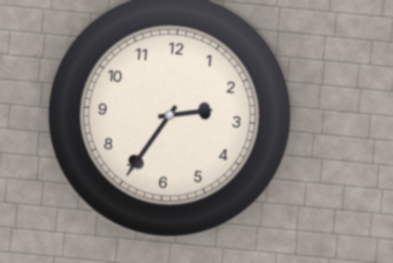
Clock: 2 h 35 min
